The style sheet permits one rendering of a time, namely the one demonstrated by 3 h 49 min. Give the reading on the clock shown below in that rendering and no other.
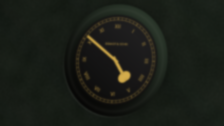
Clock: 4 h 51 min
